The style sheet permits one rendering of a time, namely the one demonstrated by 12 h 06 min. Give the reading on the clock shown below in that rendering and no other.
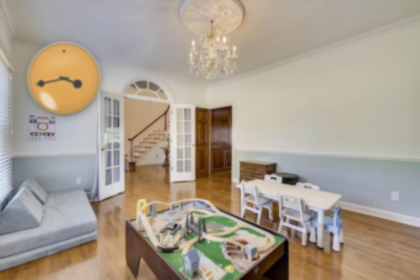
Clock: 3 h 43 min
